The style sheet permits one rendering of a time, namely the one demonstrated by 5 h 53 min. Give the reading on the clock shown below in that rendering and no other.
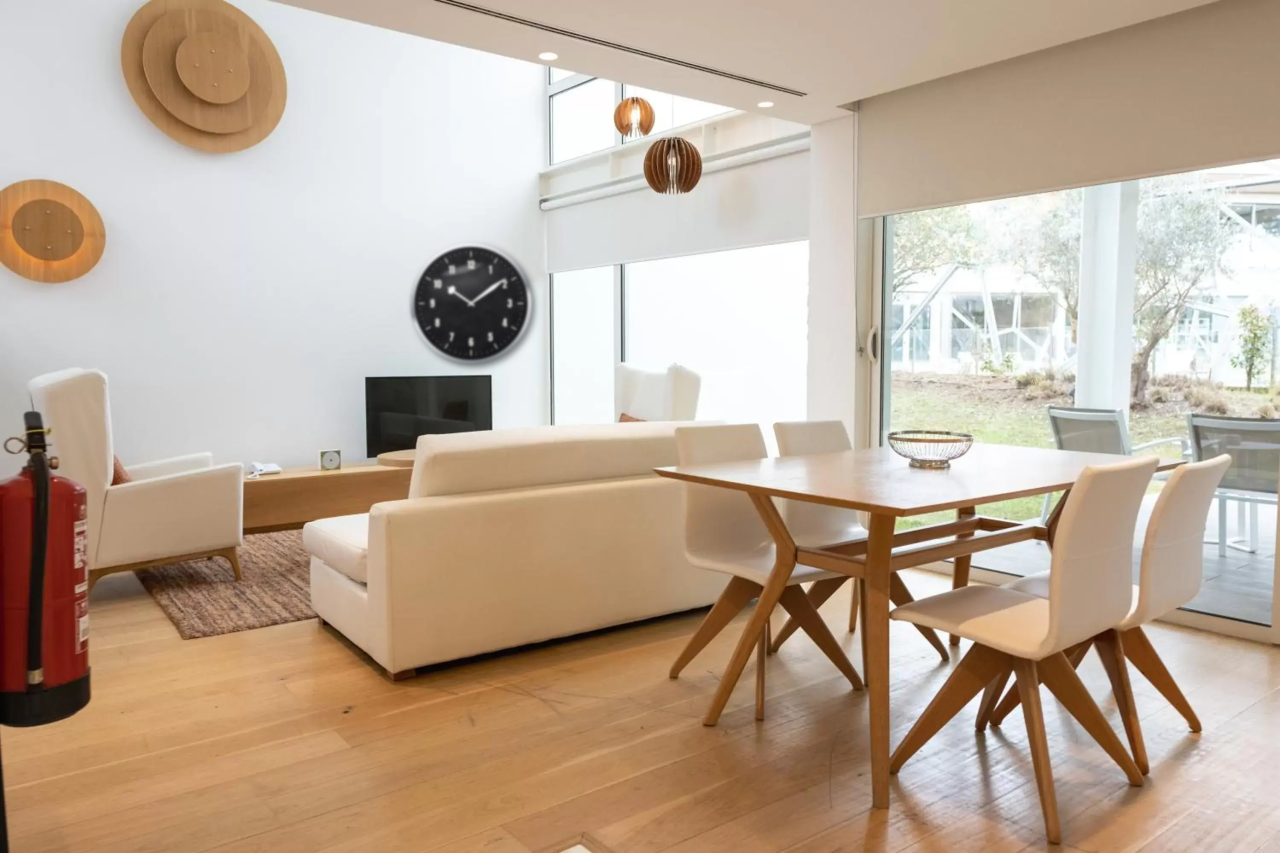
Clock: 10 h 09 min
